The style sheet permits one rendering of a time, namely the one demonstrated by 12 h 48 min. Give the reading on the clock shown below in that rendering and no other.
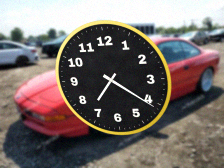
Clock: 7 h 21 min
